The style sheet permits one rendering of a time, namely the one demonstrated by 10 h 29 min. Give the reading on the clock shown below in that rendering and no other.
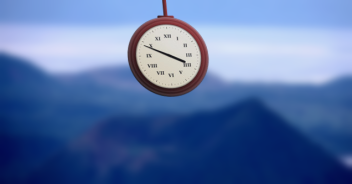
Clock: 3 h 49 min
